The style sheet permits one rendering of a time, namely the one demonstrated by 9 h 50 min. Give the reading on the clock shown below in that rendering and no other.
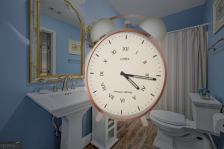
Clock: 4 h 16 min
